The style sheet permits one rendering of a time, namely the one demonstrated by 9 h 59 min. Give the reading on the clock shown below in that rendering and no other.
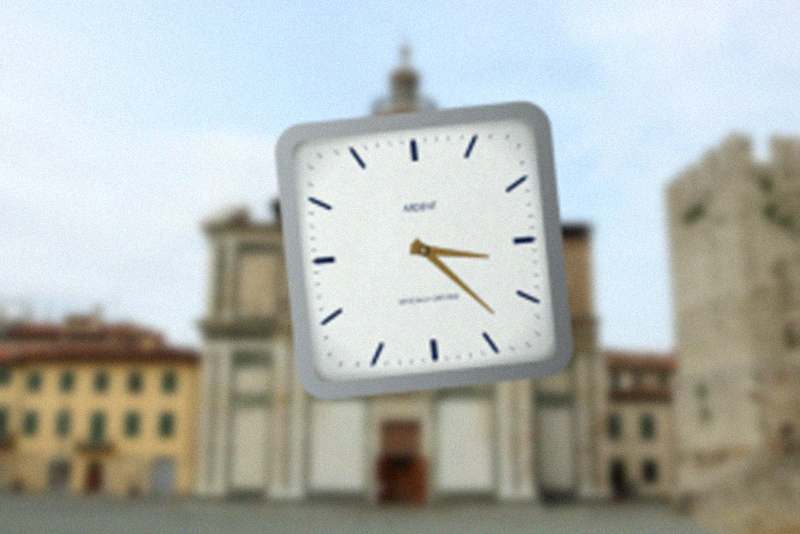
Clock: 3 h 23 min
